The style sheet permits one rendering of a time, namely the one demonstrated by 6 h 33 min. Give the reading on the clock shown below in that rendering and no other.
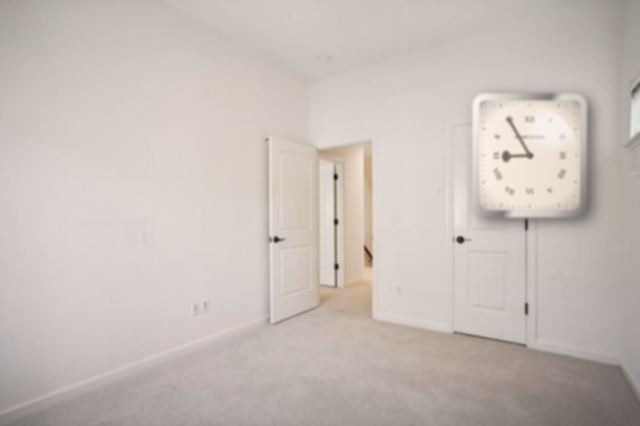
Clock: 8 h 55 min
